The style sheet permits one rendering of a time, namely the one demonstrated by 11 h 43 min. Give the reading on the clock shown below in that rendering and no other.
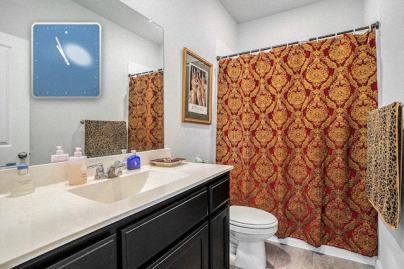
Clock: 10 h 56 min
